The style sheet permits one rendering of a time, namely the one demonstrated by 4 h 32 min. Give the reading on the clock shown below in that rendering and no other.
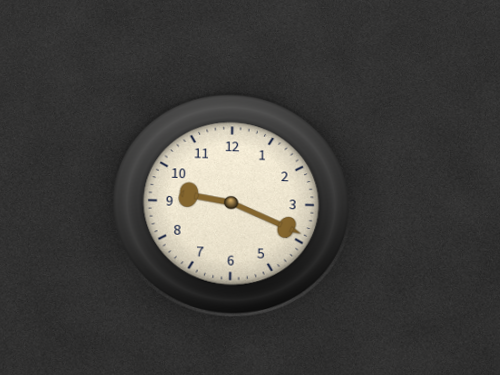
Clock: 9 h 19 min
